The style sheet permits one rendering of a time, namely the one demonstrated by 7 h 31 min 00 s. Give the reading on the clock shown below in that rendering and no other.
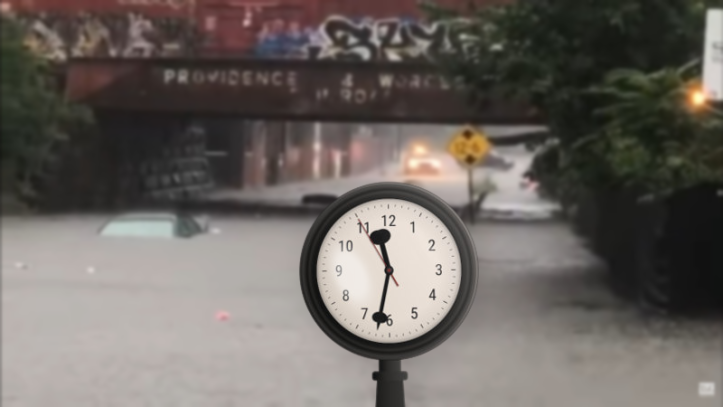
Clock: 11 h 31 min 55 s
